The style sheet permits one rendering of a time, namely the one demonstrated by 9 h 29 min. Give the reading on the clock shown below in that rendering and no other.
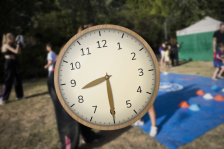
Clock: 8 h 30 min
